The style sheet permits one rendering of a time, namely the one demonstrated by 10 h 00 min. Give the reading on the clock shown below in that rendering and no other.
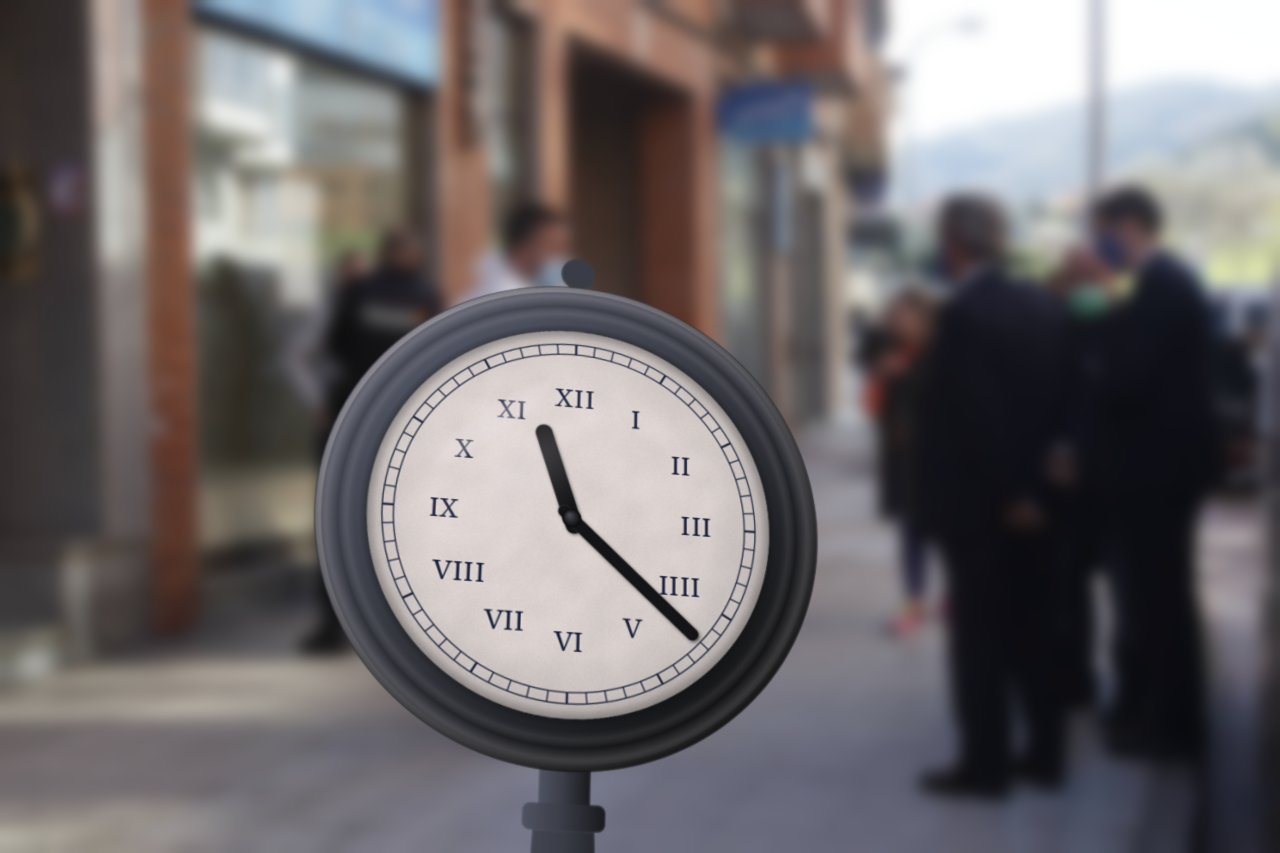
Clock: 11 h 22 min
